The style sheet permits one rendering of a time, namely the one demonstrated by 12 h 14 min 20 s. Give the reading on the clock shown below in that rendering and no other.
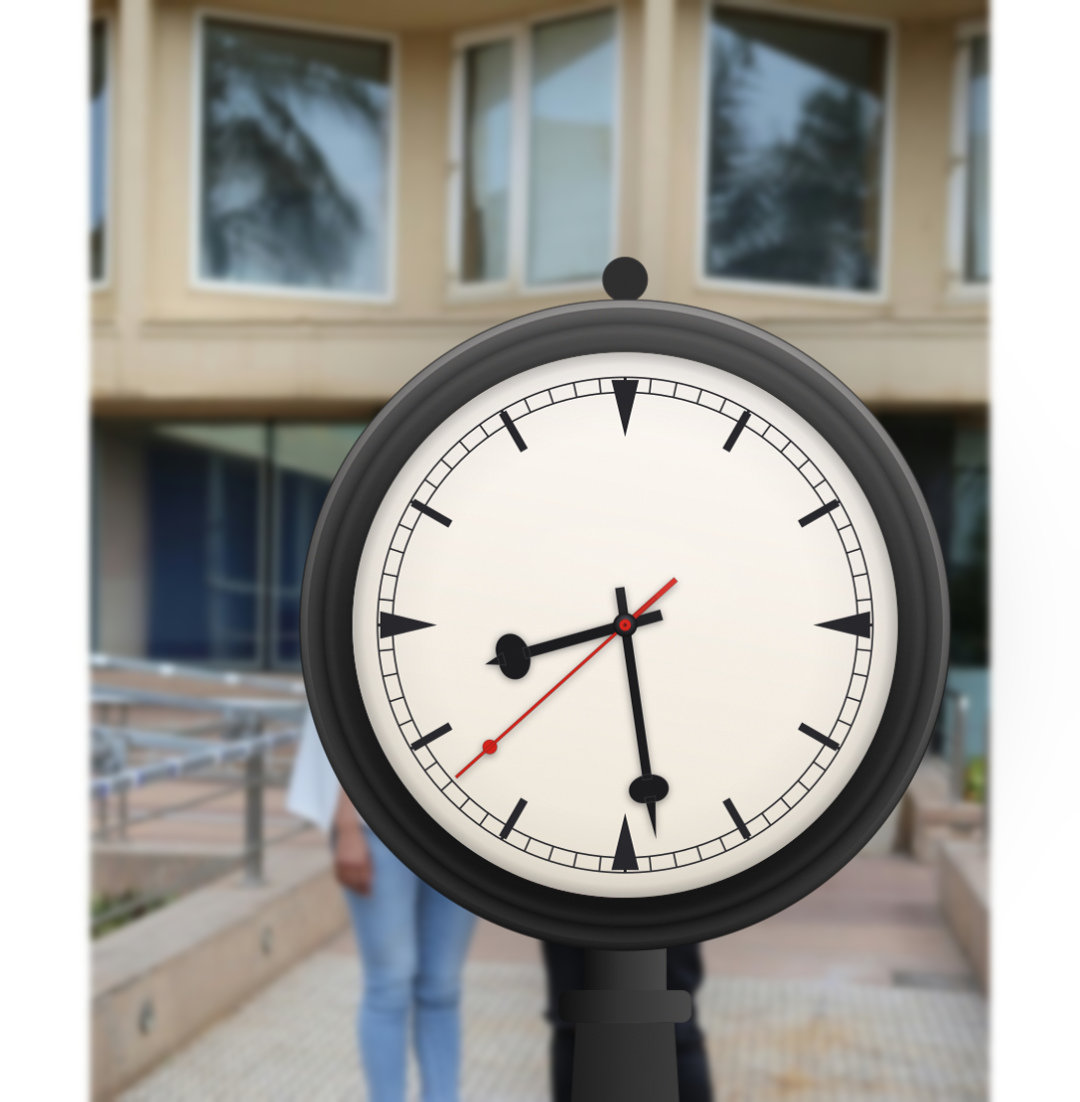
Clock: 8 h 28 min 38 s
